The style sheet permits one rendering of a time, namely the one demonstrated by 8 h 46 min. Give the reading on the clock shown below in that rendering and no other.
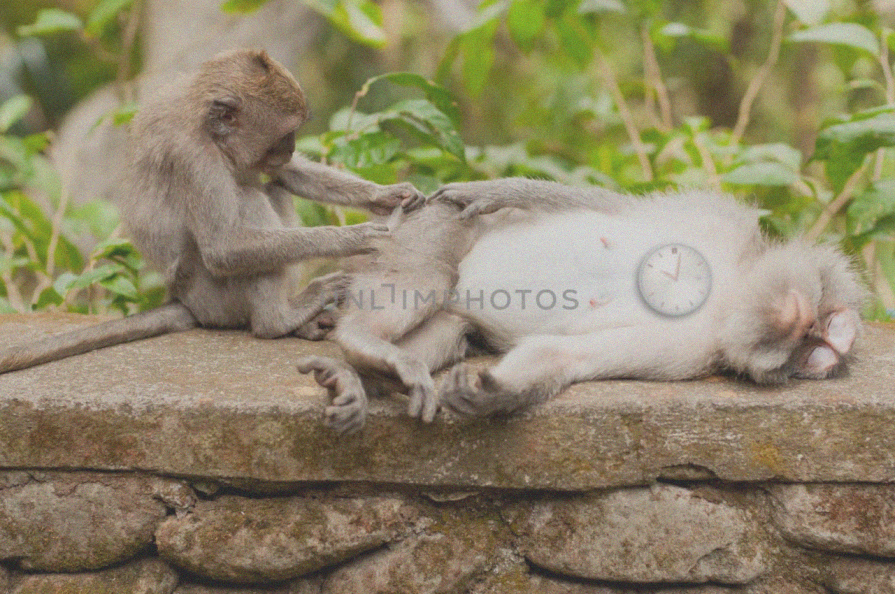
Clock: 10 h 02 min
